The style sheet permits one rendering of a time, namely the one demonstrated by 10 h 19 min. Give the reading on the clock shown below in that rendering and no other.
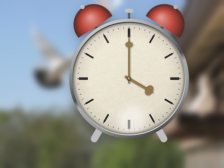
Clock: 4 h 00 min
